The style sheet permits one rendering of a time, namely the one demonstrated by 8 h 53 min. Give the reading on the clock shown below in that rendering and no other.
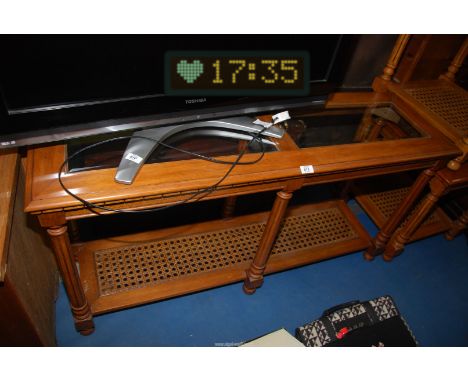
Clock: 17 h 35 min
